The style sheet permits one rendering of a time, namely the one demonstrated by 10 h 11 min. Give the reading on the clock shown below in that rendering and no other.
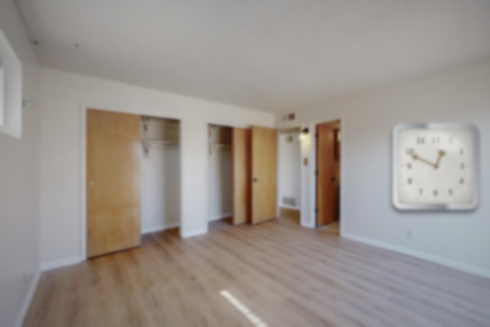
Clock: 12 h 49 min
